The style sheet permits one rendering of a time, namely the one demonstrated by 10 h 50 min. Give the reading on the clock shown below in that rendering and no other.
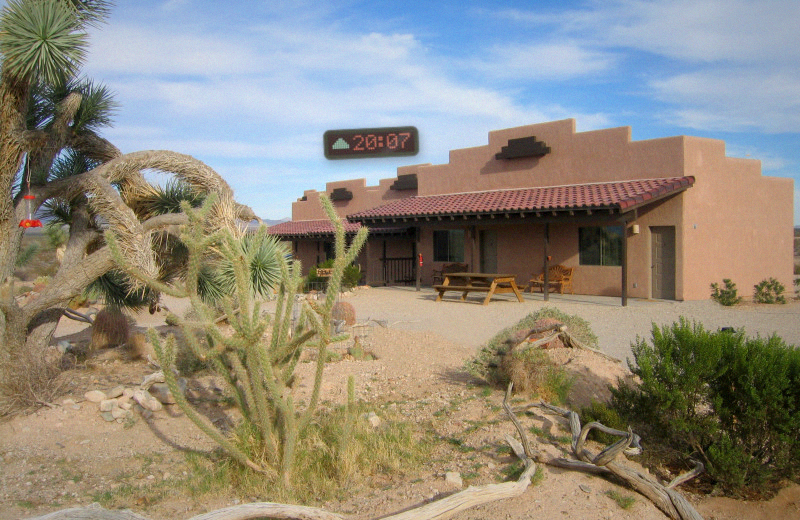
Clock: 20 h 07 min
